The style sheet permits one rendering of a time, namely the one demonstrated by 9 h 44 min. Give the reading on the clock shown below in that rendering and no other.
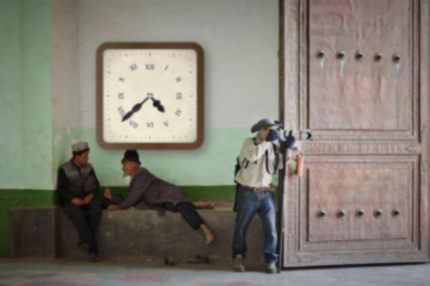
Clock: 4 h 38 min
